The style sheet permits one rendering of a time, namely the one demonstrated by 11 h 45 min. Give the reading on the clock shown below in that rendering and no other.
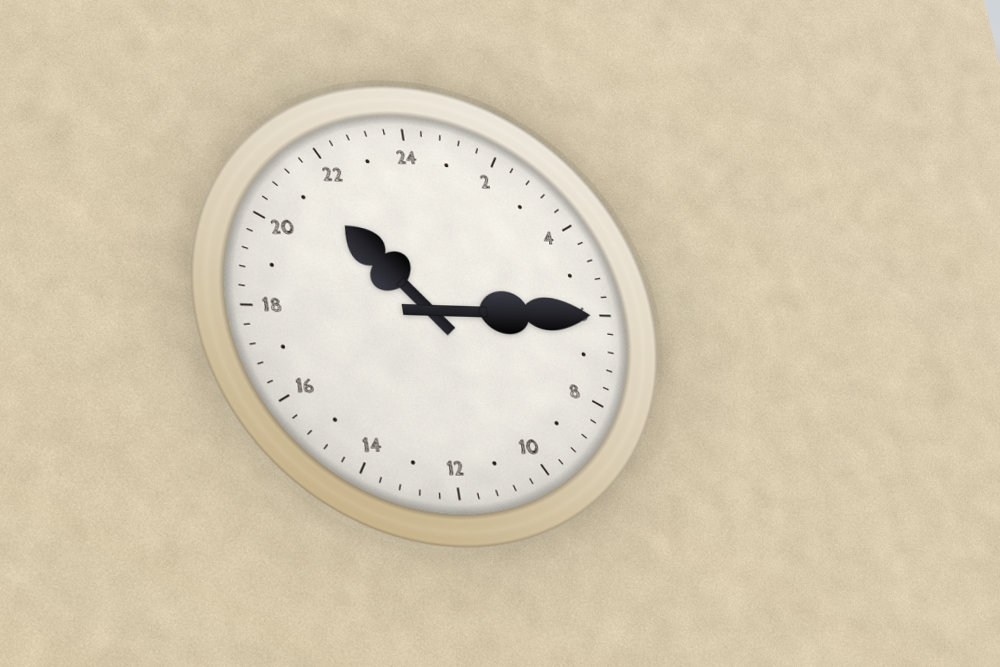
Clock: 21 h 15 min
